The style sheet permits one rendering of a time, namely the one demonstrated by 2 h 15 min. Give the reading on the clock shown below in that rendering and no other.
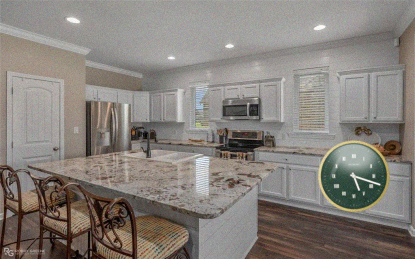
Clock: 5 h 18 min
